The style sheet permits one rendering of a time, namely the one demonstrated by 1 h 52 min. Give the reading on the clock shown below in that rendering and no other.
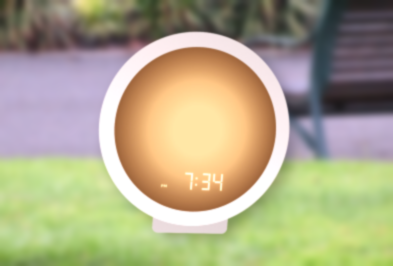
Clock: 7 h 34 min
